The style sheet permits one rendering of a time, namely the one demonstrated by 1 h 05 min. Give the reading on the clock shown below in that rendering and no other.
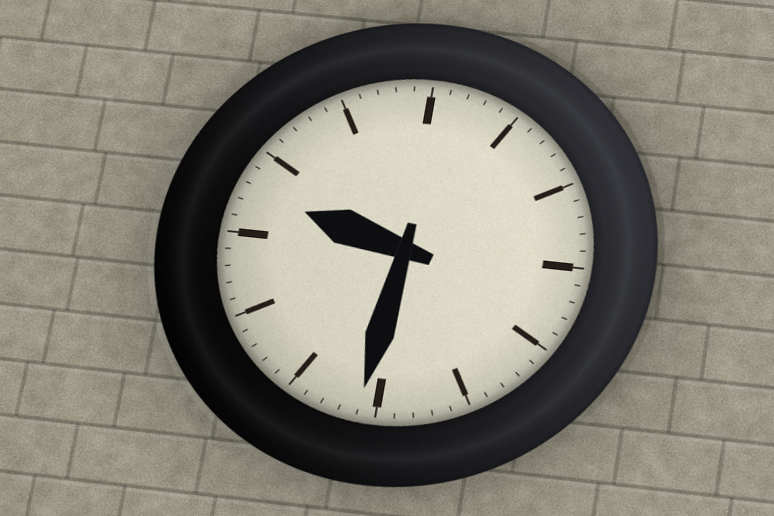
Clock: 9 h 31 min
